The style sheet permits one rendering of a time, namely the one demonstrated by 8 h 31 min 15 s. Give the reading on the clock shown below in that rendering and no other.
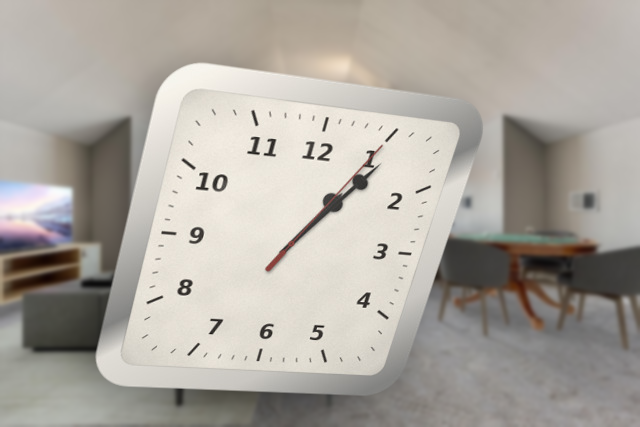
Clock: 1 h 06 min 05 s
